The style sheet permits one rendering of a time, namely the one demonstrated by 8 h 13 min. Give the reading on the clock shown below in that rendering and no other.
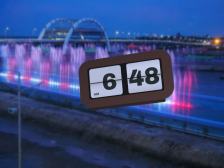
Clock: 6 h 48 min
